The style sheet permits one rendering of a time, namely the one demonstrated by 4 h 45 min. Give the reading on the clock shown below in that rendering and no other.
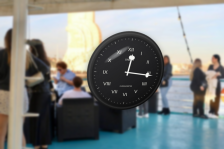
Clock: 12 h 16 min
